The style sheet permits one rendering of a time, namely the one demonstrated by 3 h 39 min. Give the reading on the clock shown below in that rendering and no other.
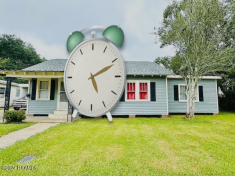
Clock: 5 h 11 min
